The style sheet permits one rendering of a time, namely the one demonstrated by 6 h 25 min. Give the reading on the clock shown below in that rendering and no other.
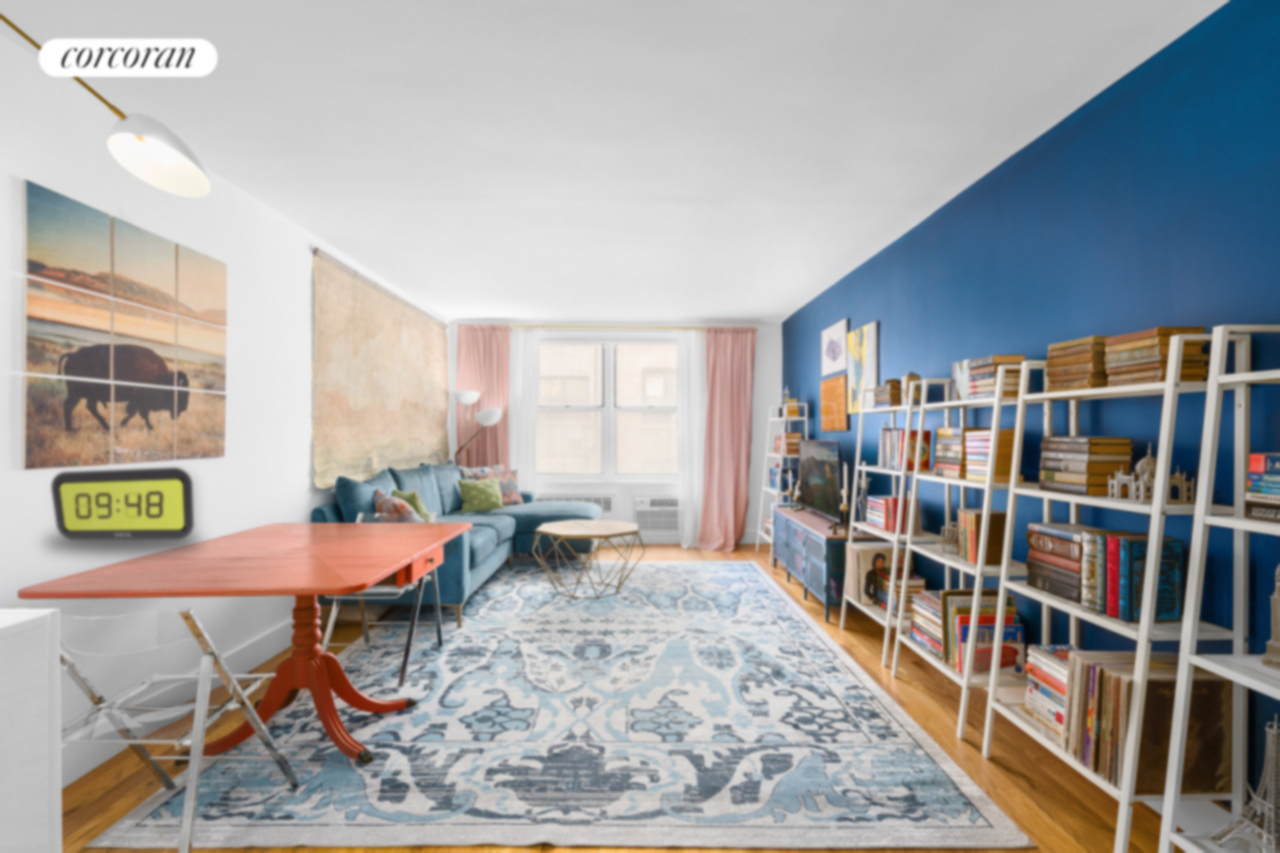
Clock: 9 h 48 min
